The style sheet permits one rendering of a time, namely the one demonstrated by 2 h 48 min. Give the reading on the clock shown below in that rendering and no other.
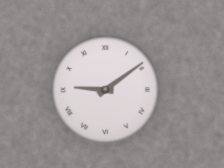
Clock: 9 h 09 min
